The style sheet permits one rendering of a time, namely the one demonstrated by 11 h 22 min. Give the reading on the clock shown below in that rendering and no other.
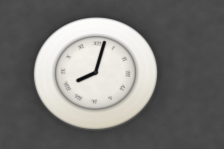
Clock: 8 h 02 min
